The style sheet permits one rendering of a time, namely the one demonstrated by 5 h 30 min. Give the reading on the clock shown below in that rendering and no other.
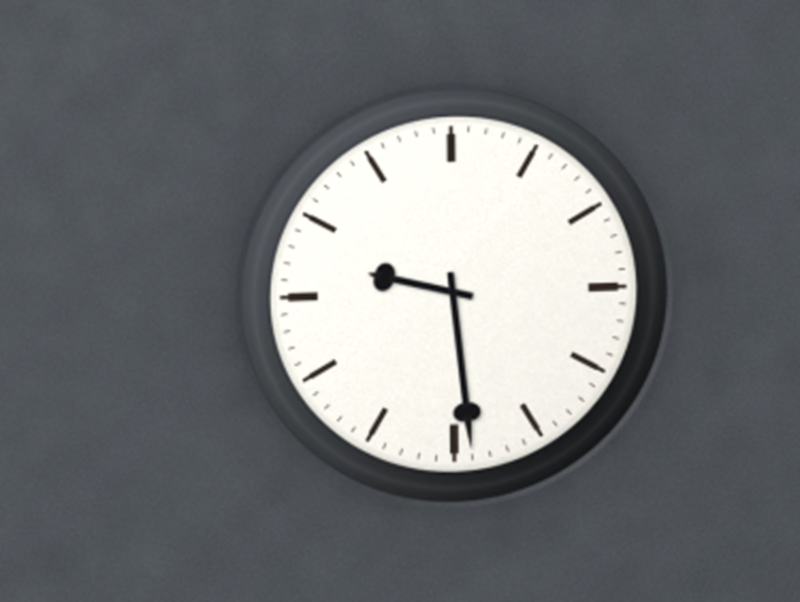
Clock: 9 h 29 min
